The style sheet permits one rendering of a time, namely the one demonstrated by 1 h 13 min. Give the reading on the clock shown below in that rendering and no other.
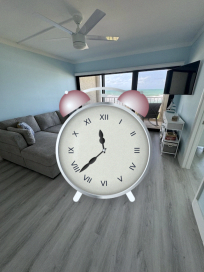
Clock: 11 h 38 min
